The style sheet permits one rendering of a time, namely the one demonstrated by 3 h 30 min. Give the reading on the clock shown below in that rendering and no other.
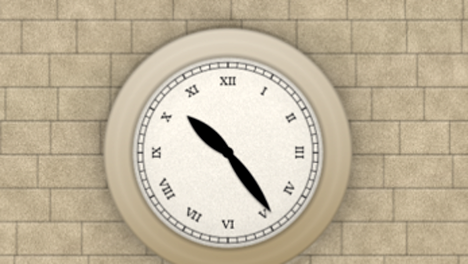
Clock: 10 h 24 min
